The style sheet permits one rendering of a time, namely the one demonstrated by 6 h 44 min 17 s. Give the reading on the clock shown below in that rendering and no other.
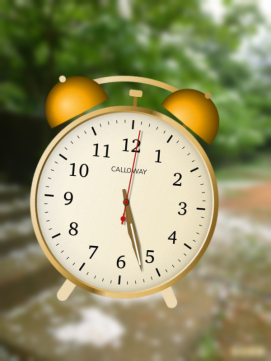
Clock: 5 h 27 min 01 s
